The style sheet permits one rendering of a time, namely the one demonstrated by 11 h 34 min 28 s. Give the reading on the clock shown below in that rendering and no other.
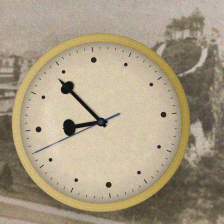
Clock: 8 h 53 min 42 s
